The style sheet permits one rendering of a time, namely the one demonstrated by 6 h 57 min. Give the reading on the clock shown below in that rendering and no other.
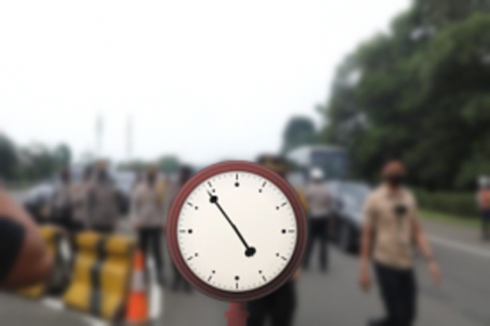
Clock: 4 h 54 min
